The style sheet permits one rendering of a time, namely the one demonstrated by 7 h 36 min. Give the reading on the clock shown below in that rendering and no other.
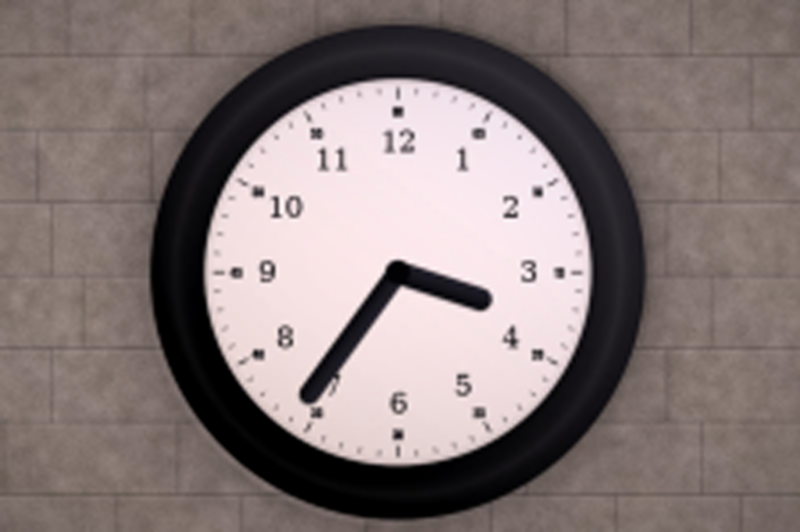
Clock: 3 h 36 min
